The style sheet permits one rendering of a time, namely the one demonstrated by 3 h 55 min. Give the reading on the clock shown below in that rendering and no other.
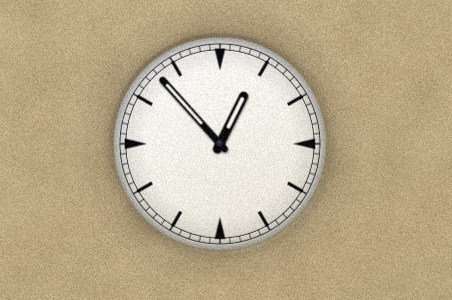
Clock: 12 h 53 min
